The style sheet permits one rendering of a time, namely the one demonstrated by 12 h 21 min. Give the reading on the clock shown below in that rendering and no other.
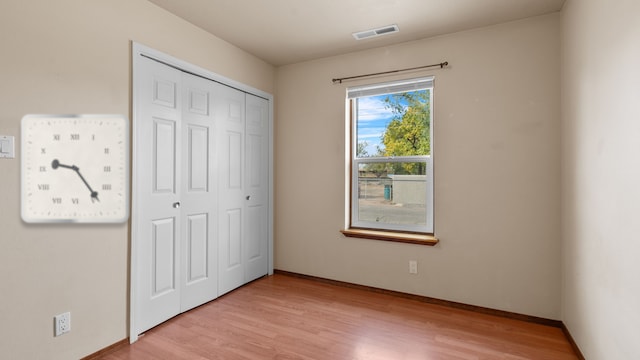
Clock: 9 h 24 min
